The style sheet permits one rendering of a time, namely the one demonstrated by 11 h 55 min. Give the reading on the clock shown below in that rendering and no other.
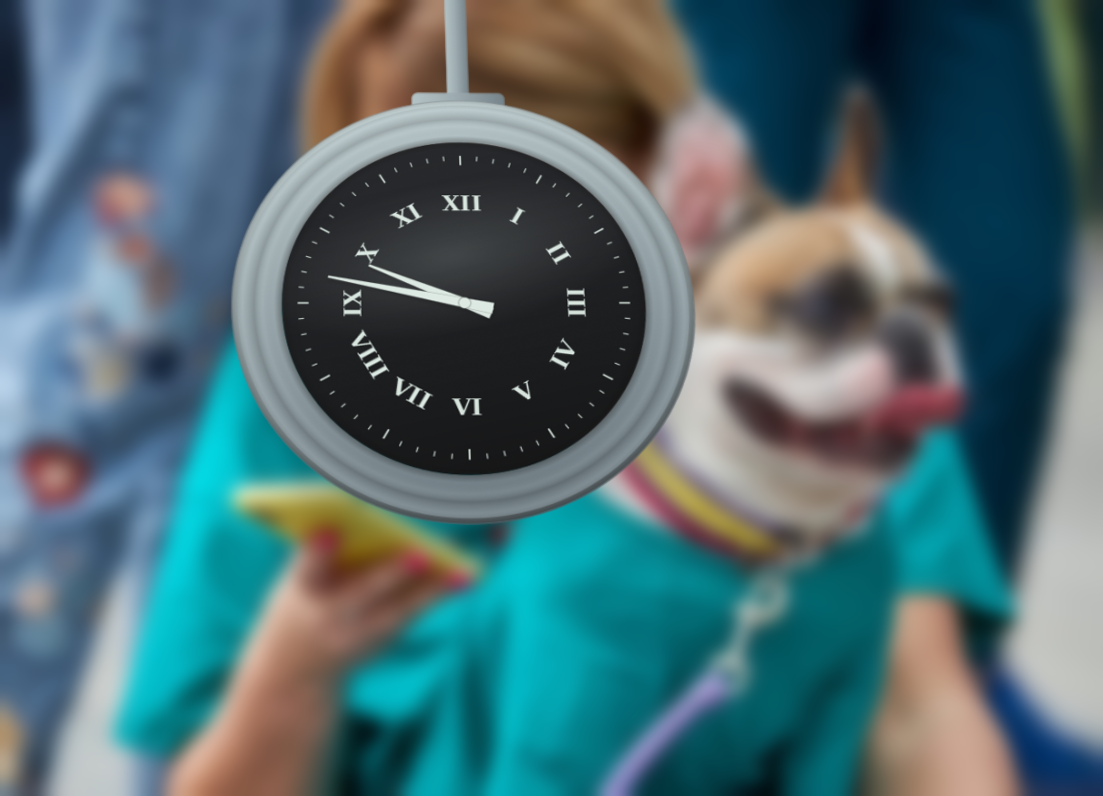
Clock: 9 h 47 min
